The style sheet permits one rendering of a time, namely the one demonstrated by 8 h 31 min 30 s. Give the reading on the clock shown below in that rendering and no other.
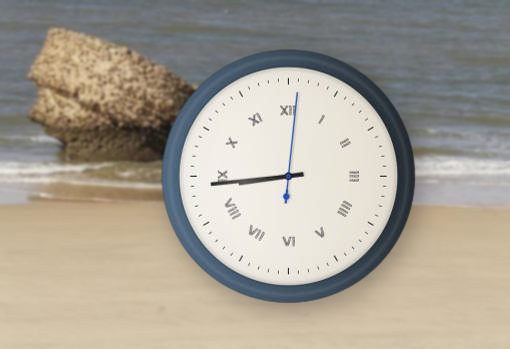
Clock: 8 h 44 min 01 s
